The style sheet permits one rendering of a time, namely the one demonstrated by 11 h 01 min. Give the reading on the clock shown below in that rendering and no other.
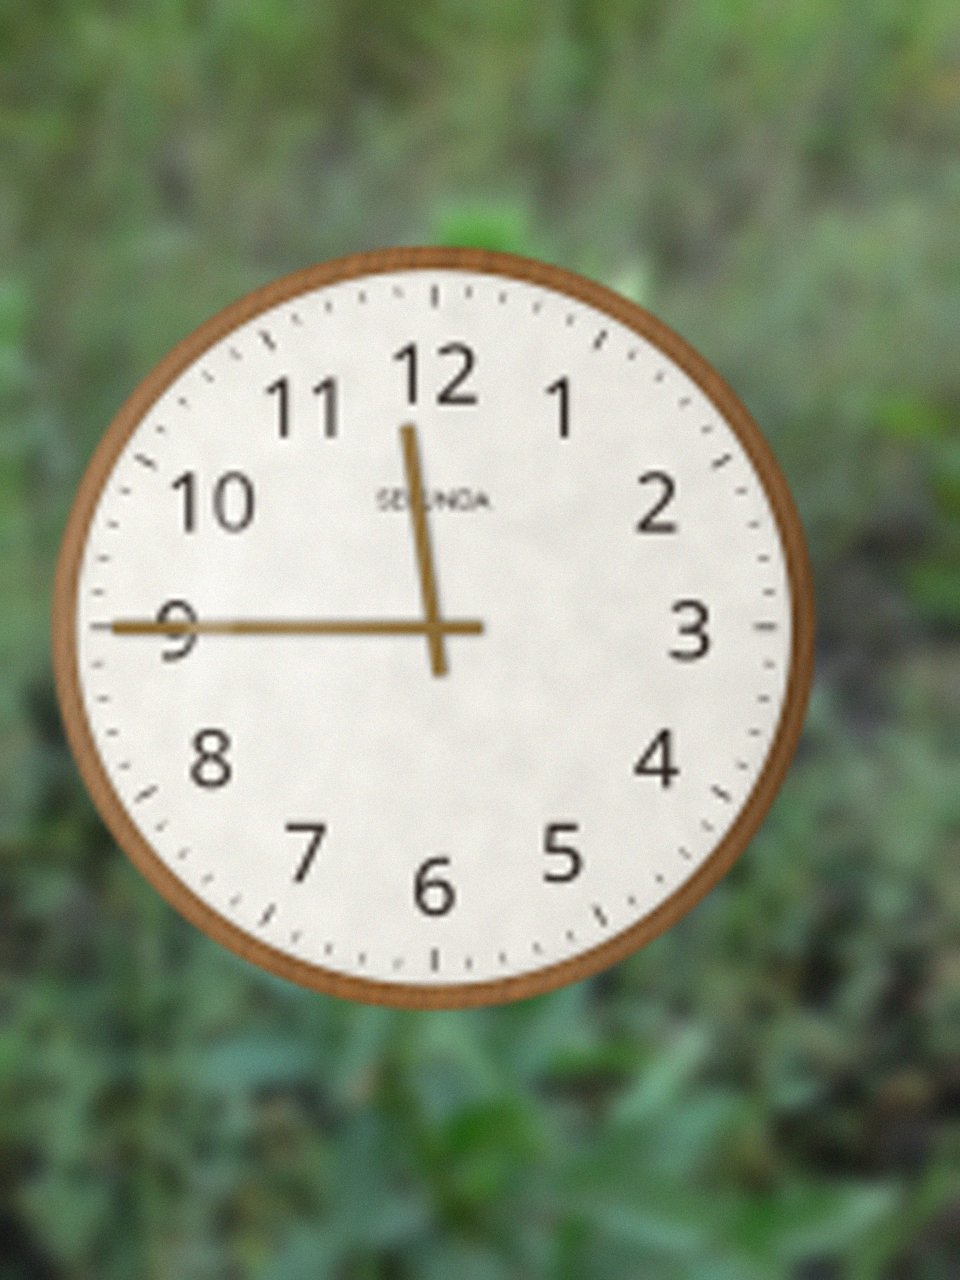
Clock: 11 h 45 min
